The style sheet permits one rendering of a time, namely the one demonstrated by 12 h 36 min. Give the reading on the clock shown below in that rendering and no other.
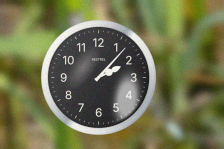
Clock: 2 h 07 min
